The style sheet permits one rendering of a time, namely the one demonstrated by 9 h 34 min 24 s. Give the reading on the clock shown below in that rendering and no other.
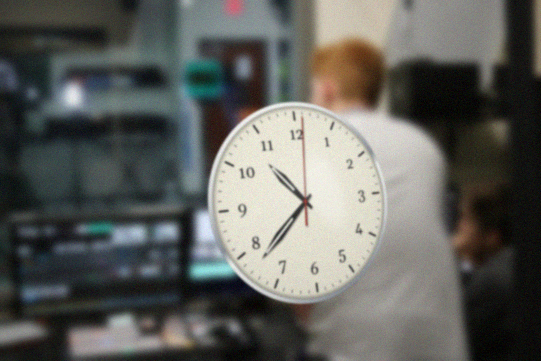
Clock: 10 h 38 min 01 s
